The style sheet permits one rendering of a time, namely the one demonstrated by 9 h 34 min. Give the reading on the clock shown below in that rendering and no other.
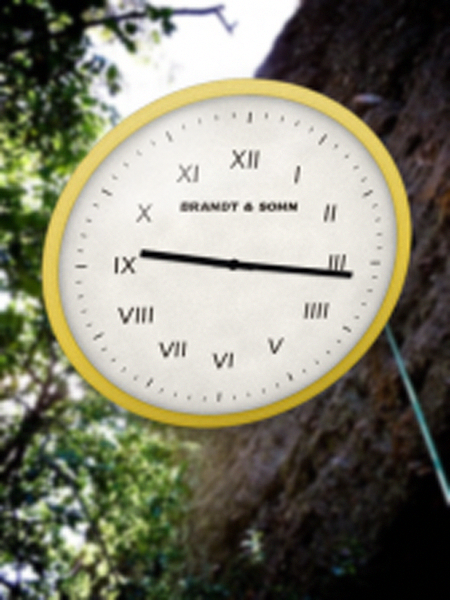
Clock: 9 h 16 min
